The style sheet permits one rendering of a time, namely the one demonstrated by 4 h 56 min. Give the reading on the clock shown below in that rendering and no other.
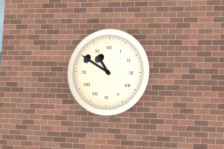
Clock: 10 h 50 min
